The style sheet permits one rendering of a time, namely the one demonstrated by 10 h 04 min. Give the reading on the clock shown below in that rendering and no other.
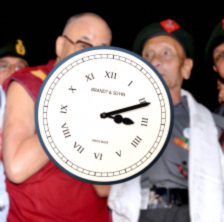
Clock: 3 h 11 min
